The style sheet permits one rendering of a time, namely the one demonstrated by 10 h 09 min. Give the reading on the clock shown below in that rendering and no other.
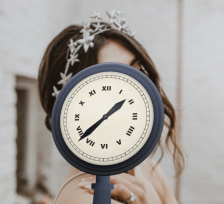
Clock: 1 h 38 min
